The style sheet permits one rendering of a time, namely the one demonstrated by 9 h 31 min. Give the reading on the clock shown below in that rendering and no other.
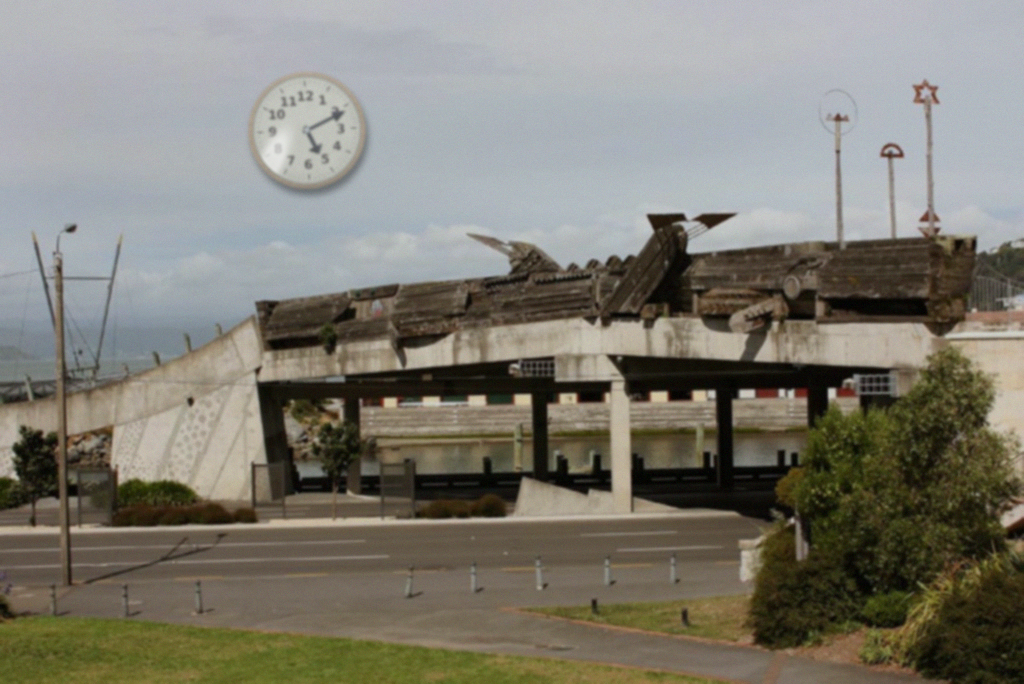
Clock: 5 h 11 min
